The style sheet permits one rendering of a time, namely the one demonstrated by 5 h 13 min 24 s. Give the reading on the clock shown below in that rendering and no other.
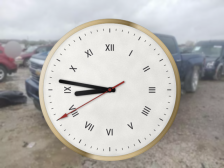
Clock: 8 h 46 min 40 s
